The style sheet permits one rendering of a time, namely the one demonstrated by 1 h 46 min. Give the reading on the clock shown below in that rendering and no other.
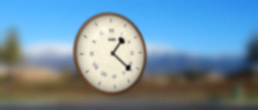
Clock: 1 h 22 min
